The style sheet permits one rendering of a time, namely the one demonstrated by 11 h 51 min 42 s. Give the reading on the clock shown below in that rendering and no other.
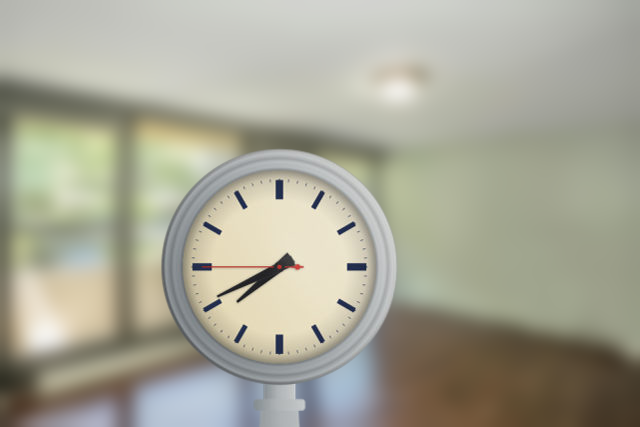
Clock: 7 h 40 min 45 s
